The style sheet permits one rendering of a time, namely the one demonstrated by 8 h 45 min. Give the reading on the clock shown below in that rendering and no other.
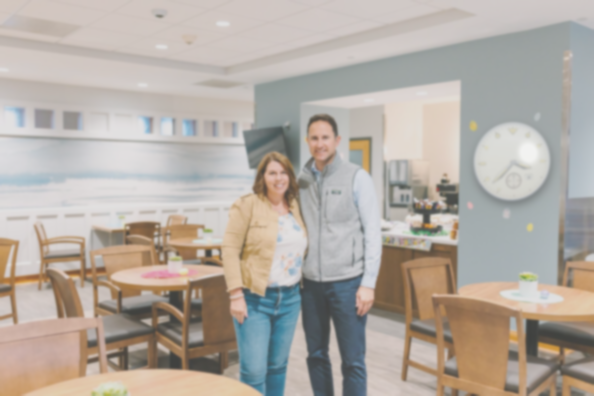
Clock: 3 h 38 min
